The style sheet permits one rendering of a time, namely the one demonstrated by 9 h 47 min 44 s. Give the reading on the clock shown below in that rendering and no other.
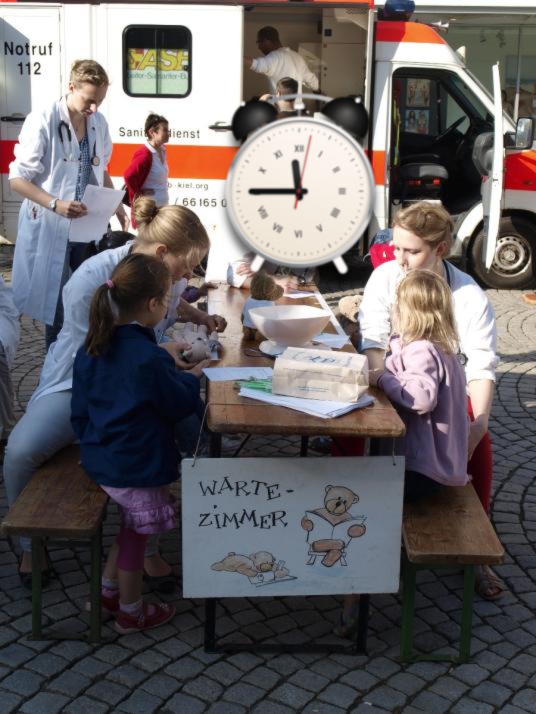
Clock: 11 h 45 min 02 s
